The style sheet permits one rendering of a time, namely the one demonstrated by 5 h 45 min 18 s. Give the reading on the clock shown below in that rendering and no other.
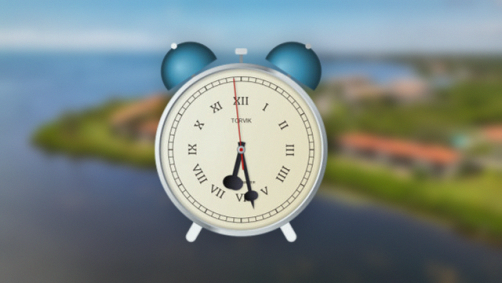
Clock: 6 h 27 min 59 s
